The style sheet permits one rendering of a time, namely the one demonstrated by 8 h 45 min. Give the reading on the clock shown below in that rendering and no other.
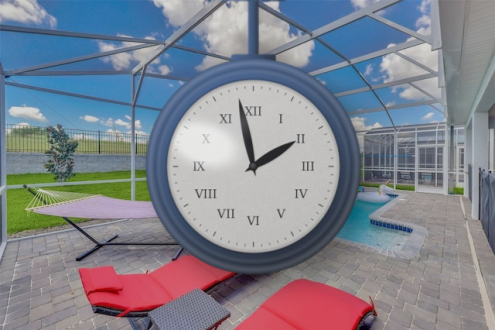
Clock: 1 h 58 min
